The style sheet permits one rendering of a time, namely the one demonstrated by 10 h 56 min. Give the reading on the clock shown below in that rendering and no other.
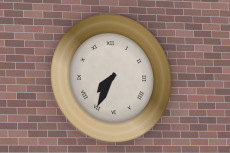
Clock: 7 h 35 min
